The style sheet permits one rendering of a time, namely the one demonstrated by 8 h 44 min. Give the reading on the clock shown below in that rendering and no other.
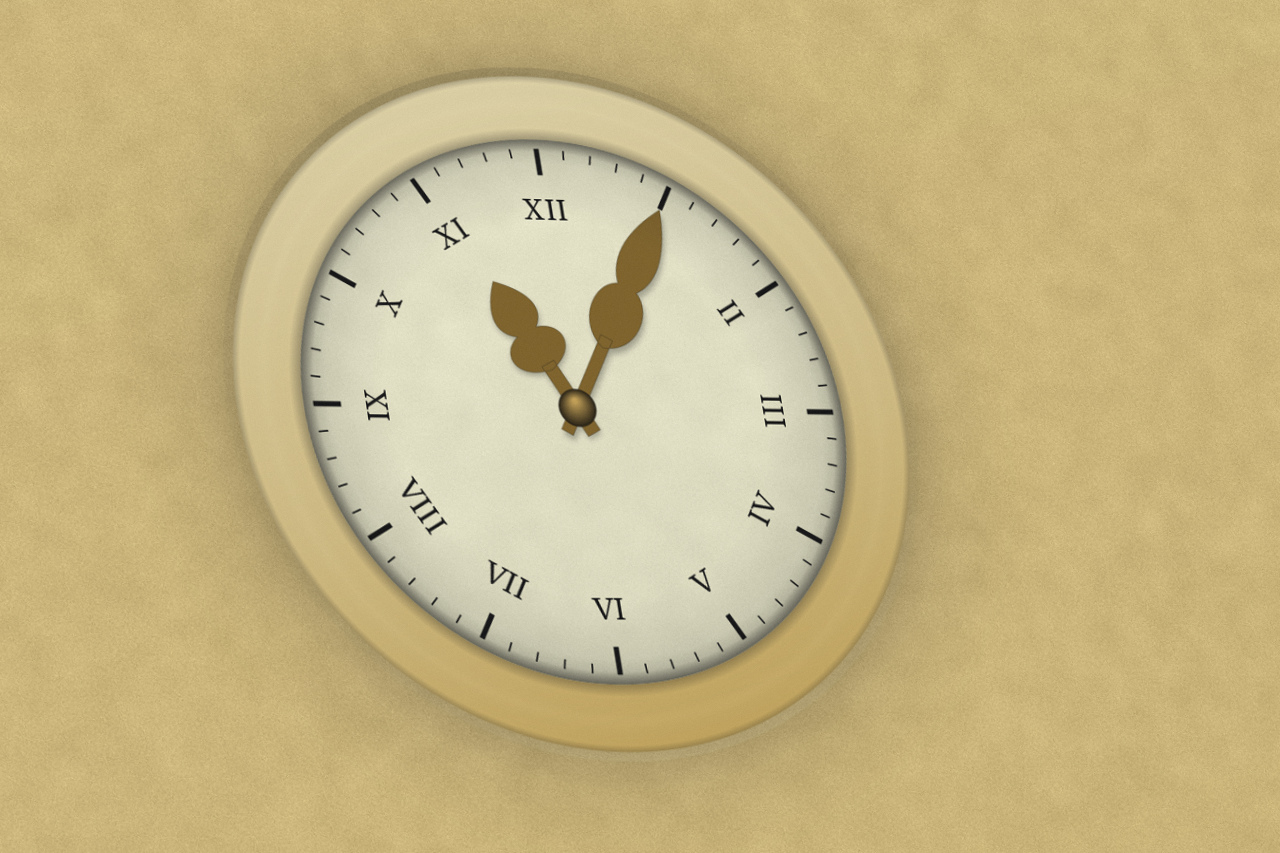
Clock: 11 h 05 min
